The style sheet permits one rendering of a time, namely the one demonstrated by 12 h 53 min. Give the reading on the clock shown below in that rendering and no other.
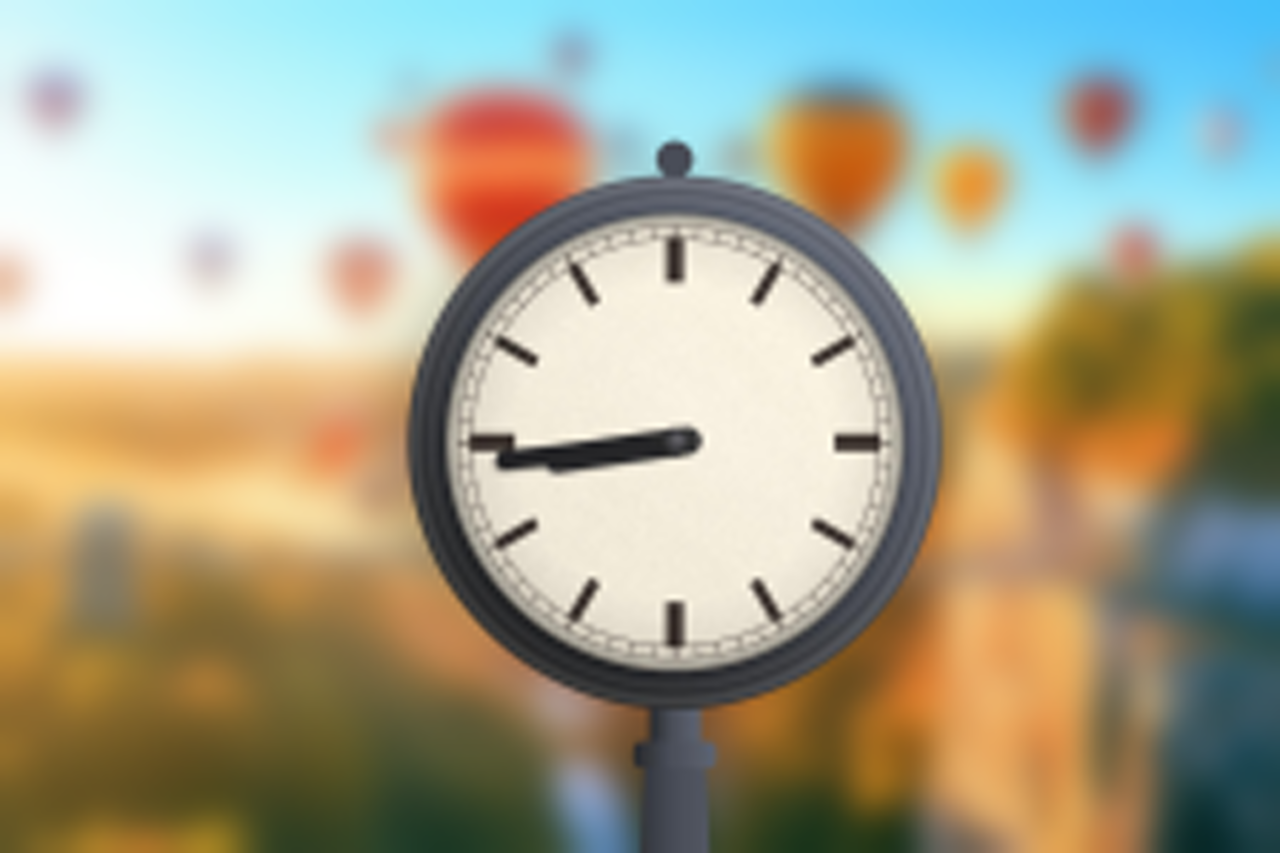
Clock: 8 h 44 min
